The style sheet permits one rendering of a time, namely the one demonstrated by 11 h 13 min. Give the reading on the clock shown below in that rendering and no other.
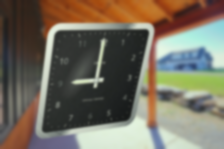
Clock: 9 h 00 min
